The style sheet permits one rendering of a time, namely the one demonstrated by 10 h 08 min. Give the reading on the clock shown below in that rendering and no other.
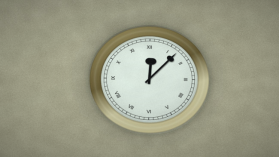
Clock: 12 h 07 min
